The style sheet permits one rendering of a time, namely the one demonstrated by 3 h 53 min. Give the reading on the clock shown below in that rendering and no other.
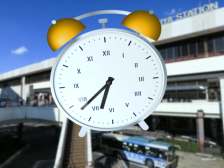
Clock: 6 h 38 min
